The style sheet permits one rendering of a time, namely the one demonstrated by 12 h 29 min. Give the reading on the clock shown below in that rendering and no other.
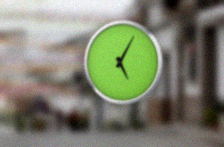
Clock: 5 h 05 min
